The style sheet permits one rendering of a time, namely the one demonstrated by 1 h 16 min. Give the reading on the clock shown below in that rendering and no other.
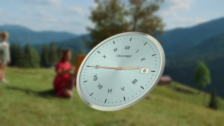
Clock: 2 h 45 min
